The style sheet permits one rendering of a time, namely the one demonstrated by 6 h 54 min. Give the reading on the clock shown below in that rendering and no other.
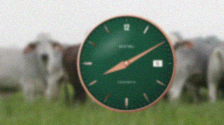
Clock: 8 h 10 min
